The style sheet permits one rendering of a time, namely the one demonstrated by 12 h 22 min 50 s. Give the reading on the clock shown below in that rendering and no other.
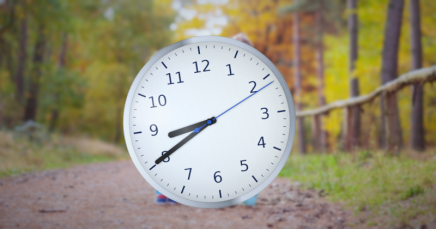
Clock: 8 h 40 min 11 s
